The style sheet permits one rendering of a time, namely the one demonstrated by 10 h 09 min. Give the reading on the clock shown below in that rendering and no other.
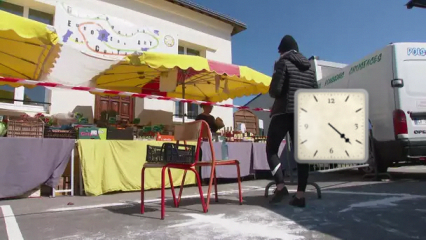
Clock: 4 h 22 min
